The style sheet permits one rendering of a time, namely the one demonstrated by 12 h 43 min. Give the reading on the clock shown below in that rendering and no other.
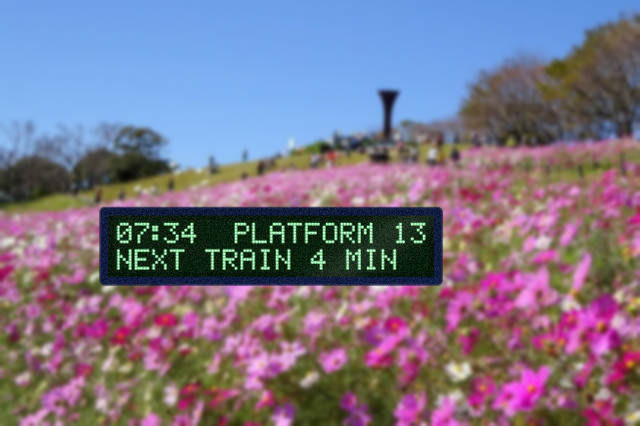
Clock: 7 h 34 min
